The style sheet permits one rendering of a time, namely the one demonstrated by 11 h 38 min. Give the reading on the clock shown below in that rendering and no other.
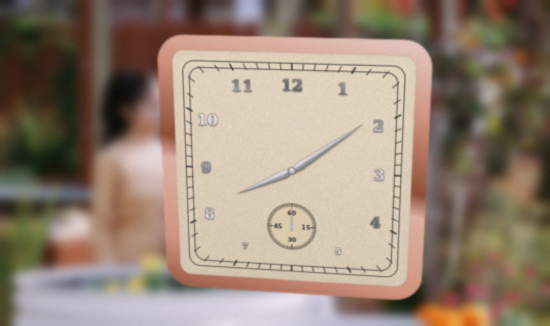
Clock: 8 h 09 min
